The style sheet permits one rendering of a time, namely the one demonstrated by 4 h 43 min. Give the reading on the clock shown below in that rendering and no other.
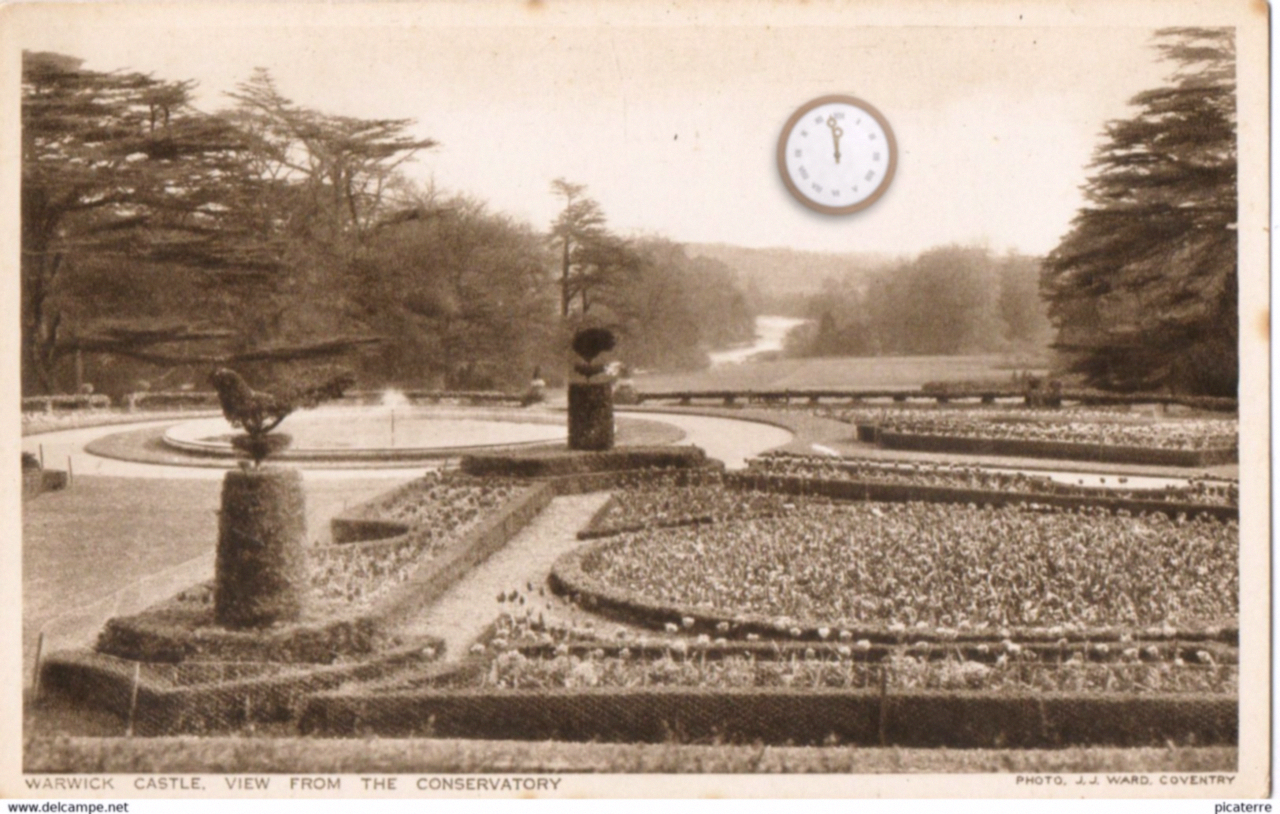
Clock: 11 h 58 min
